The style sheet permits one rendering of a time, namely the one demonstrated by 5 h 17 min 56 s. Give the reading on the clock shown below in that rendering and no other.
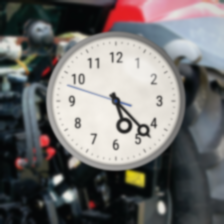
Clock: 5 h 22 min 48 s
